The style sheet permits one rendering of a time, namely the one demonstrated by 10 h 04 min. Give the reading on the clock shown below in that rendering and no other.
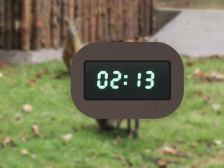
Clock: 2 h 13 min
